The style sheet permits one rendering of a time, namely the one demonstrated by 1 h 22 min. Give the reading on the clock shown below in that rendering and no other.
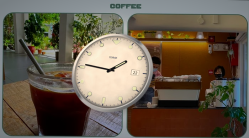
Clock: 1 h 46 min
